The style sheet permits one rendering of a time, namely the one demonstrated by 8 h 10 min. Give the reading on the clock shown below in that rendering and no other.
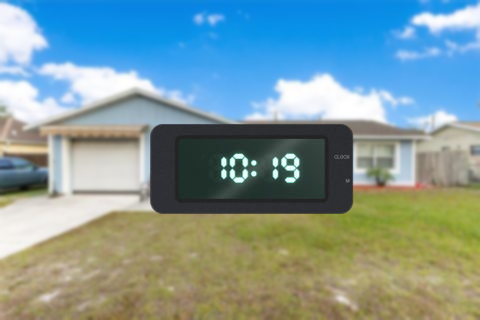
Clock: 10 h 19 min
